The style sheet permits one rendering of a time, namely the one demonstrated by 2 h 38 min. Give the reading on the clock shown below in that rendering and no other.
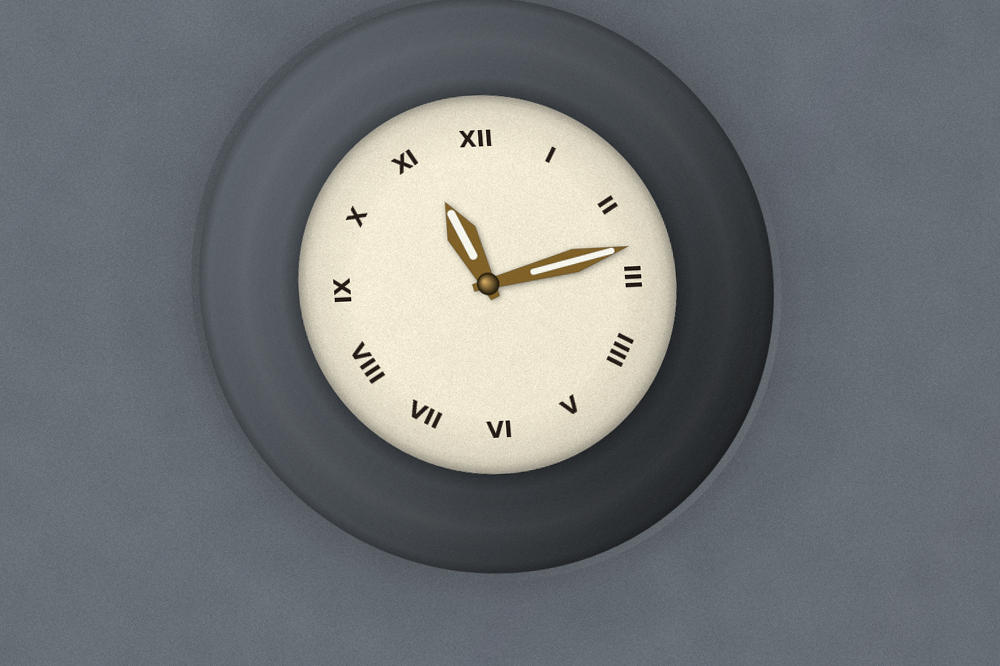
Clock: 11 h 13 min
